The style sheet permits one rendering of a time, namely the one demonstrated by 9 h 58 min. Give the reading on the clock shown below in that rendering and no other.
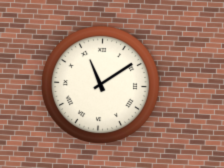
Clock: 11 h 09 min
